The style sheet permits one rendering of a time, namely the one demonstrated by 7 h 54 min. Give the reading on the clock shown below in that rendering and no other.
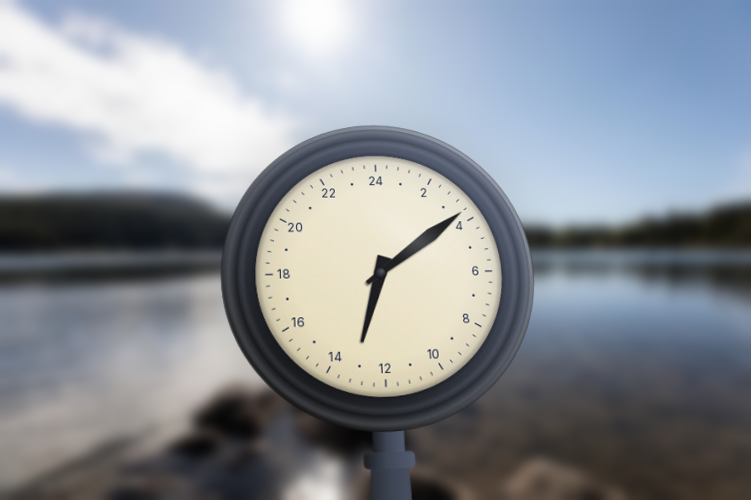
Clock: 13 h 09 min
